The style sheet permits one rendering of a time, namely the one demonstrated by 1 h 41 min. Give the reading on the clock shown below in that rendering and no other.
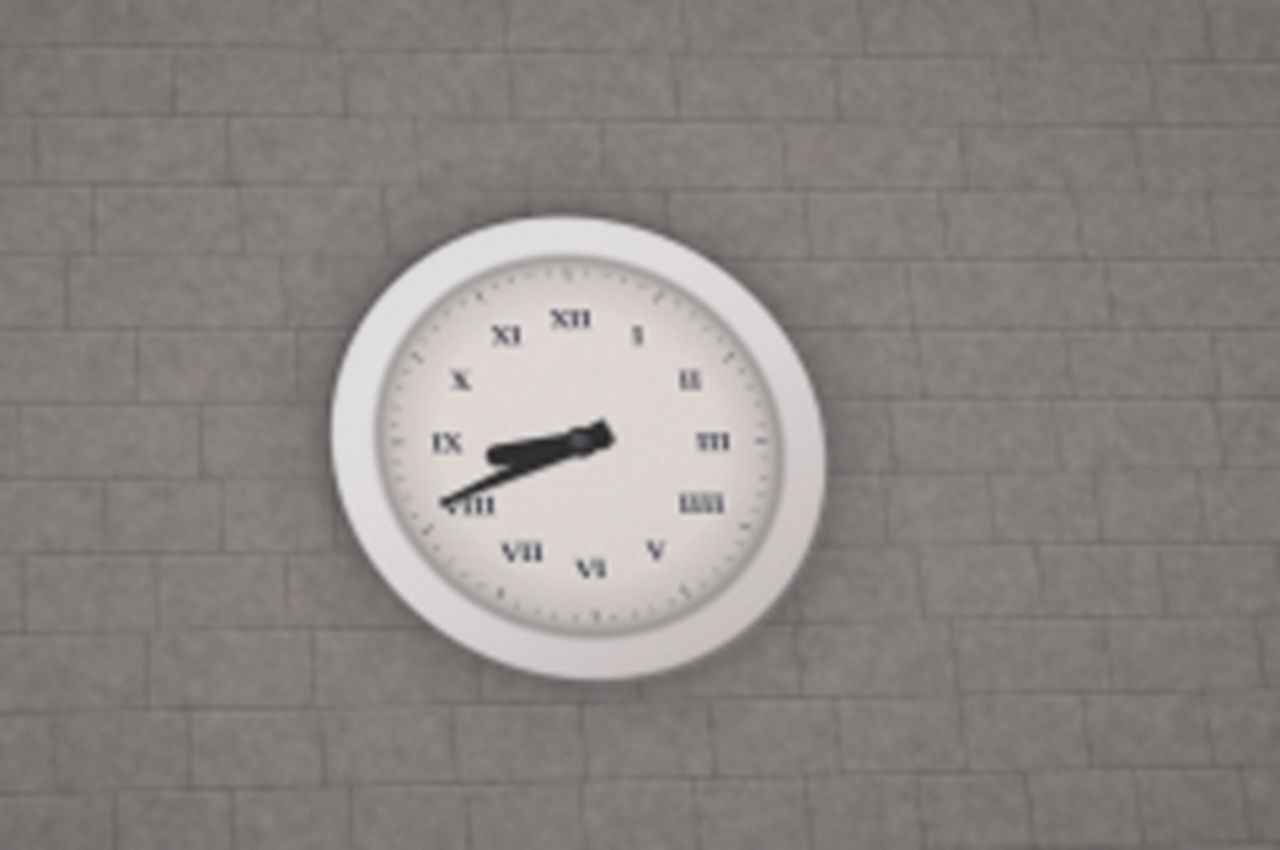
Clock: 8 h 41 min
